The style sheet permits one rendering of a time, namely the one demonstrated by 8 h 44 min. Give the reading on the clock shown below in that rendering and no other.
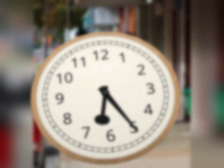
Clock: 6 h 25 min
